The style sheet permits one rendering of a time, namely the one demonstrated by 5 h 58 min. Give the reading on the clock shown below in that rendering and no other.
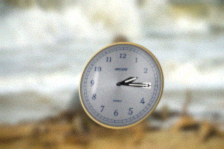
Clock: 2 h 15 min
